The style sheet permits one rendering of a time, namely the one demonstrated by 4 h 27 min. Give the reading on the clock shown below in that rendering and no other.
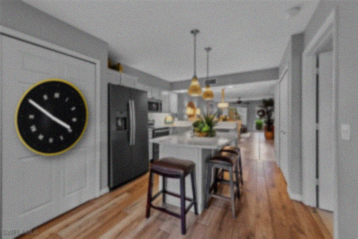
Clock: 3 h 50 min
